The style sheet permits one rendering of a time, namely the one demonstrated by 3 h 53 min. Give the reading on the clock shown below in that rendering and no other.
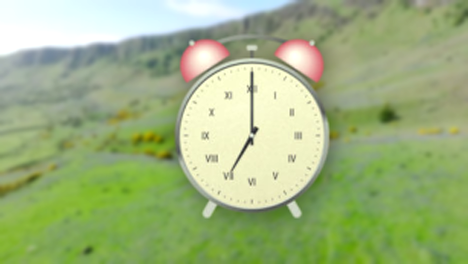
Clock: 7 h 00 min
